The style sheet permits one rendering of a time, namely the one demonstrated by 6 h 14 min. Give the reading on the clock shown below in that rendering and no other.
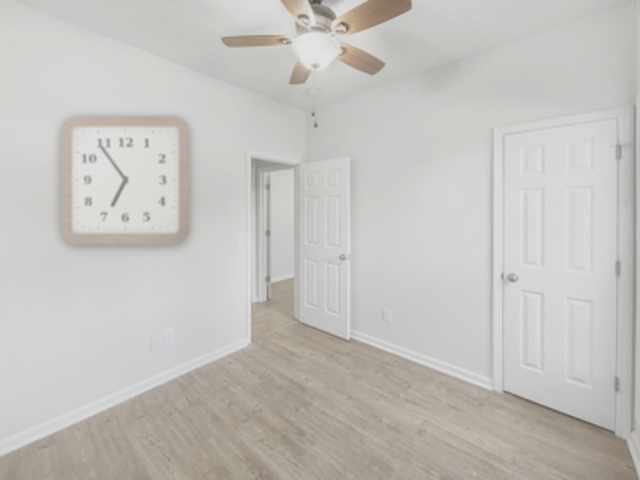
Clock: 6 h 54 min
